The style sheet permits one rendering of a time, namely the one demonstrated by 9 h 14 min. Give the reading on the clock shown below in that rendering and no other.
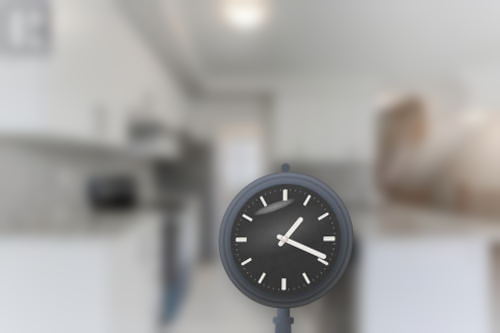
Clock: 1 h 19 min
